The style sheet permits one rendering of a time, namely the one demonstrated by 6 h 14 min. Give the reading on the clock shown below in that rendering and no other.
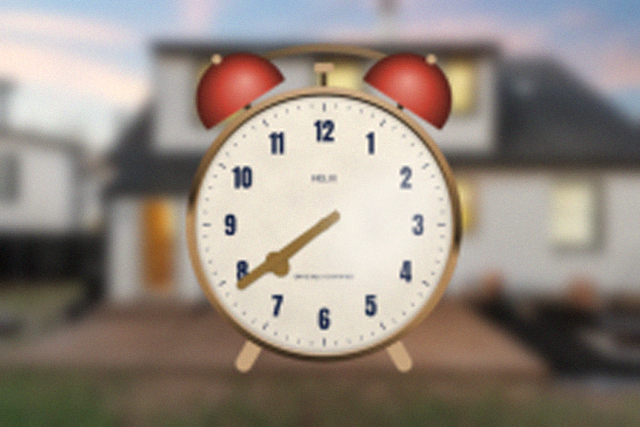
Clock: 7 h 39 min
